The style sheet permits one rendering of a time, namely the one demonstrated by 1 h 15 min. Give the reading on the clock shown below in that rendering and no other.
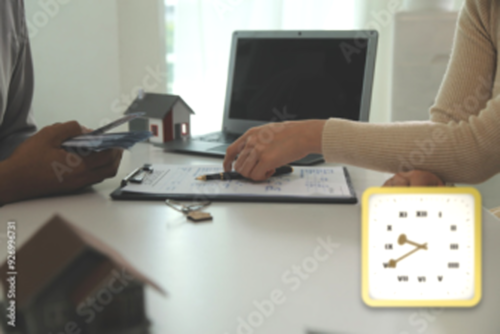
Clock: 9 h 40 min
